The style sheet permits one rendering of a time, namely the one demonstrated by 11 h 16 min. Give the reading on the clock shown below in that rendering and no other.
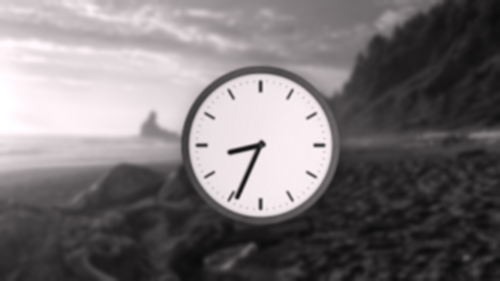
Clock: 8 h 34 min
